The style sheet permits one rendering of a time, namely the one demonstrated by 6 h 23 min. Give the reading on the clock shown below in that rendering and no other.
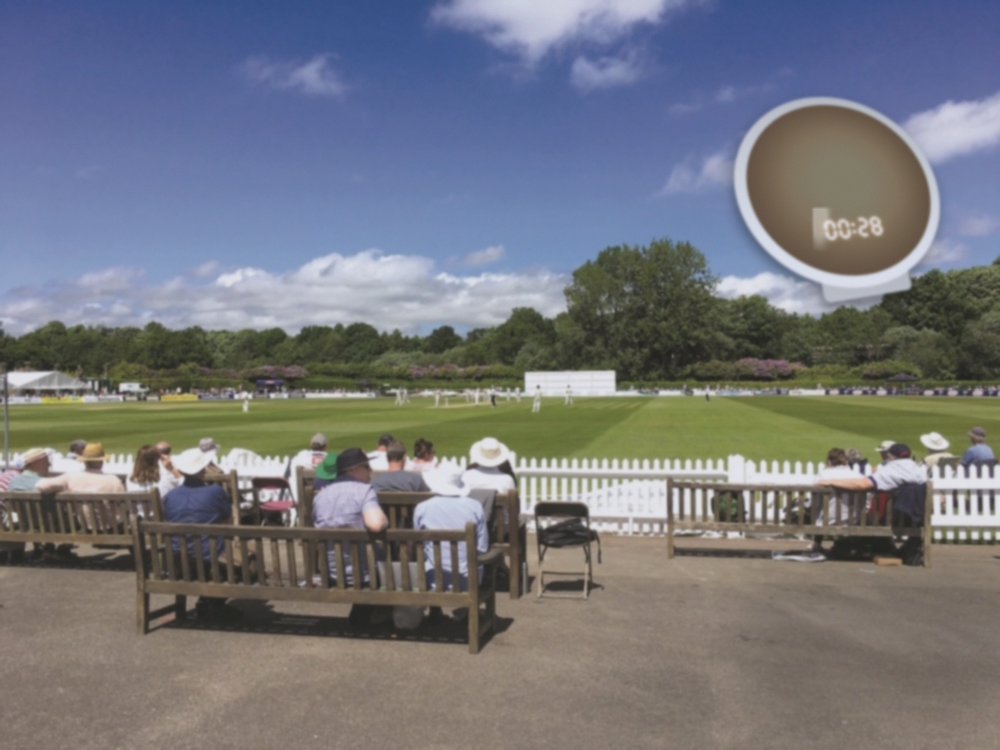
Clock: 0 h 28 min
